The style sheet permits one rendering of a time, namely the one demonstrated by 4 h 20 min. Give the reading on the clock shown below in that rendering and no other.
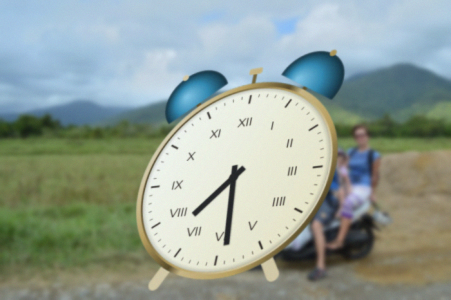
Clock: 7 h 29 min
